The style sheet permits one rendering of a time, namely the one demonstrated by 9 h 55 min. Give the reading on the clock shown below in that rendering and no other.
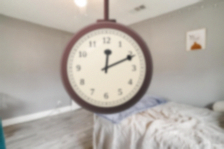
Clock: 12 h 11 min
